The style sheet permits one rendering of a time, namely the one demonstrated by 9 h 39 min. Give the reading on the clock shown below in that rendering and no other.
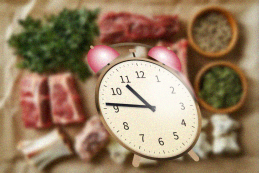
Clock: 10 h 46 min
